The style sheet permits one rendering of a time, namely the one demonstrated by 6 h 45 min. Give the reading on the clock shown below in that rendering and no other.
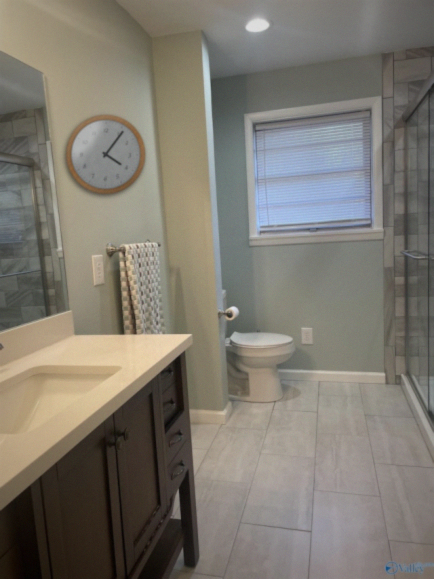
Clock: 4 h 06 min
